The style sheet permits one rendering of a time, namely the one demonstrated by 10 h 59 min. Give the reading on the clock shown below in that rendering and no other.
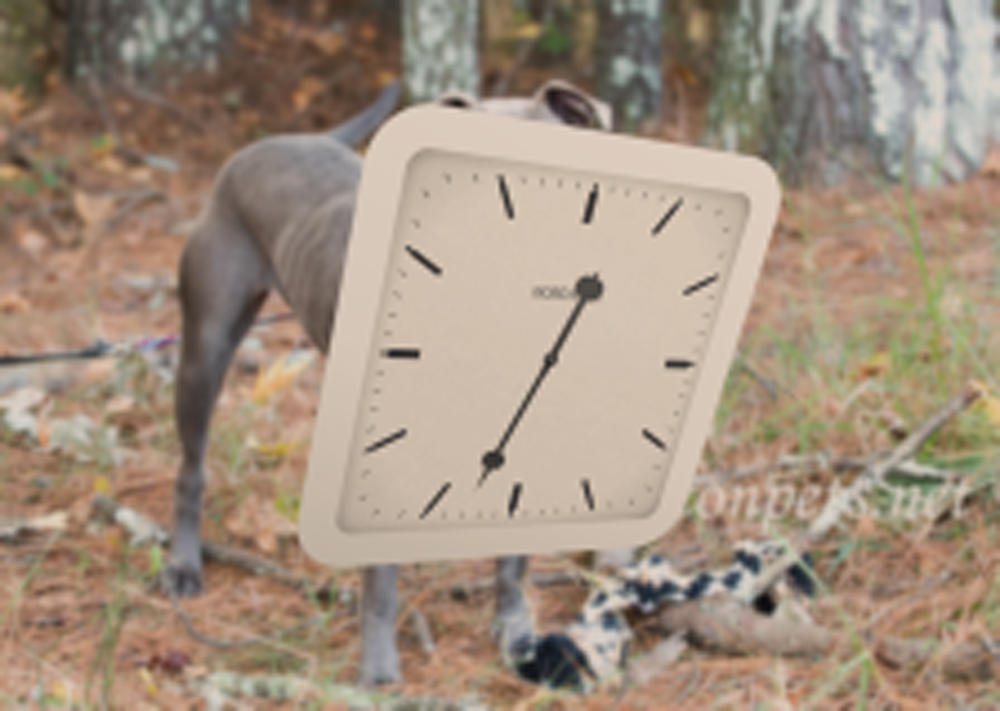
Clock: 12 h 33 min
